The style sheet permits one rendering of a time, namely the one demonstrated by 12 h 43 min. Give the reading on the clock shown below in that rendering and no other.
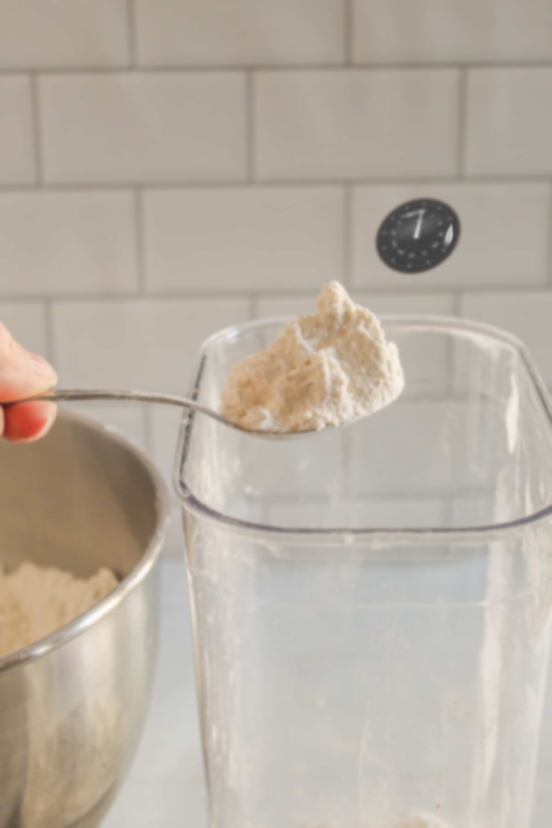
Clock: 12 h 00 min
